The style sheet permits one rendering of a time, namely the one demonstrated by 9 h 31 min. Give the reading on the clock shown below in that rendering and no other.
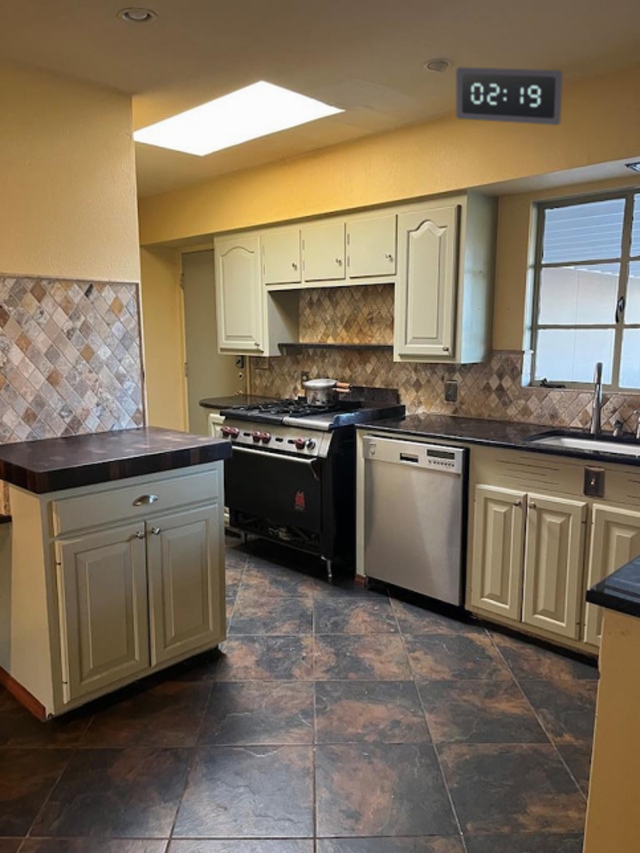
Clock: 2 h 19 min
